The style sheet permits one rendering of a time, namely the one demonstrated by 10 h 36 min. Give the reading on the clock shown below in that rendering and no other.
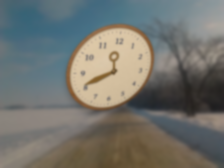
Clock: 11 h 41 min
